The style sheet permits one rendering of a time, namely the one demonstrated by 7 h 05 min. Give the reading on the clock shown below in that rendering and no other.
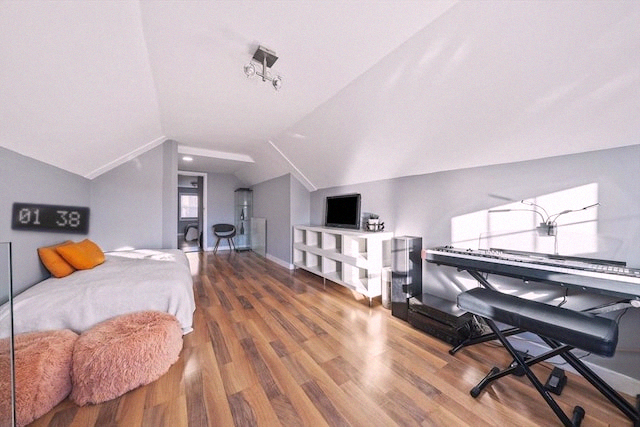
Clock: 1 h 38 min
